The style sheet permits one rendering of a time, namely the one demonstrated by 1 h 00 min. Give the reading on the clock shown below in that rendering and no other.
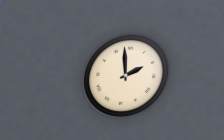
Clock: 1 h 58 min
